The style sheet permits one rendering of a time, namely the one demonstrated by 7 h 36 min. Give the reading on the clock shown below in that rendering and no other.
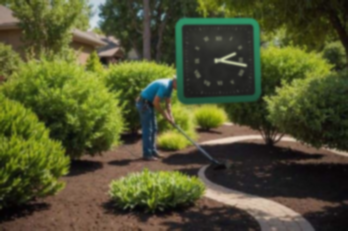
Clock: 2 h 17 min
